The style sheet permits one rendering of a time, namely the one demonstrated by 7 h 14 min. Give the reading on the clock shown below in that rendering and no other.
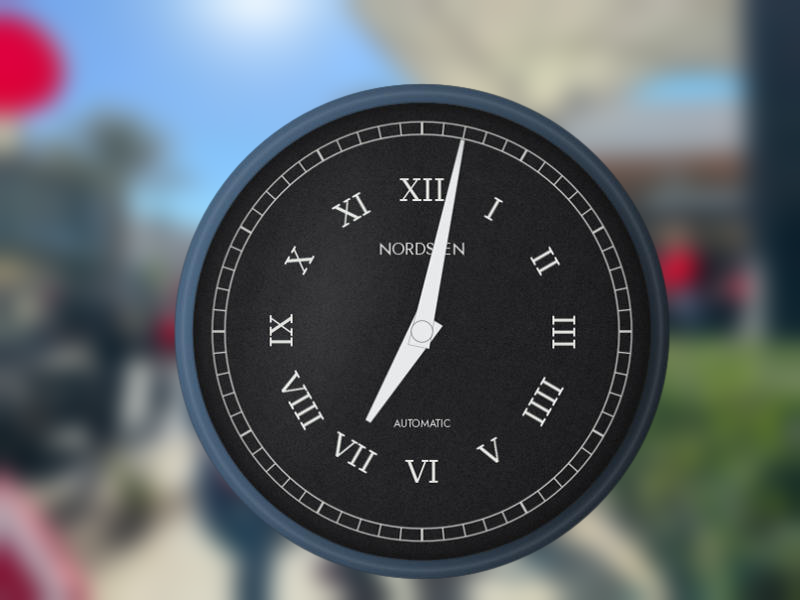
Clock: 7 h 02 min
